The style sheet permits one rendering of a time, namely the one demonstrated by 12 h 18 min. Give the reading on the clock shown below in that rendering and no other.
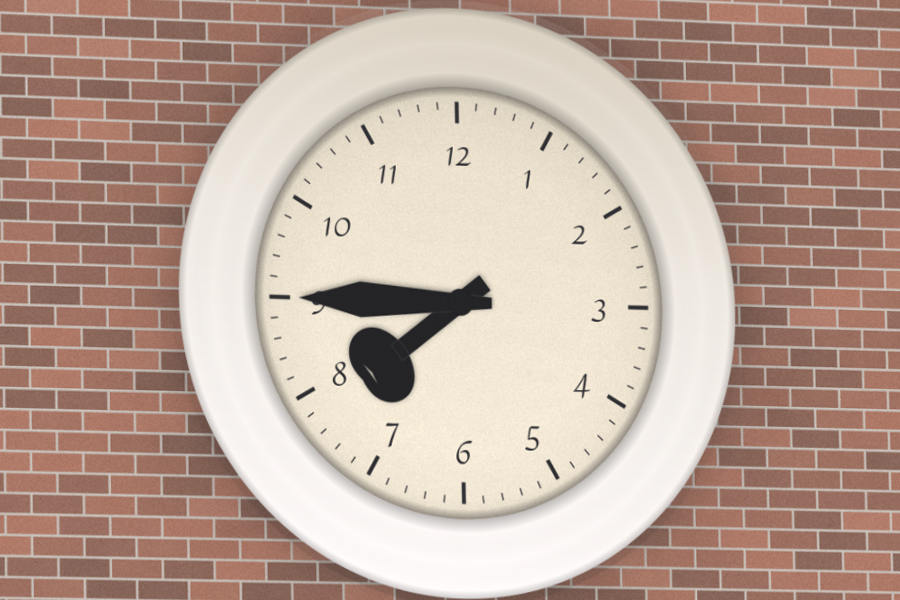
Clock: 7 h 45 min
